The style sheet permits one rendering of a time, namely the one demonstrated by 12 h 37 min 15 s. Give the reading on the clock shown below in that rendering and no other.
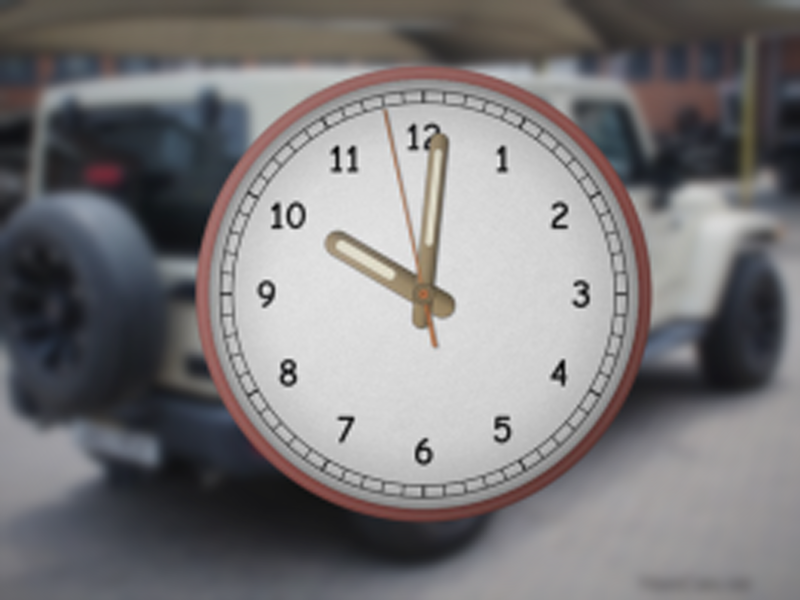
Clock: 10 h 00 min 58 s
